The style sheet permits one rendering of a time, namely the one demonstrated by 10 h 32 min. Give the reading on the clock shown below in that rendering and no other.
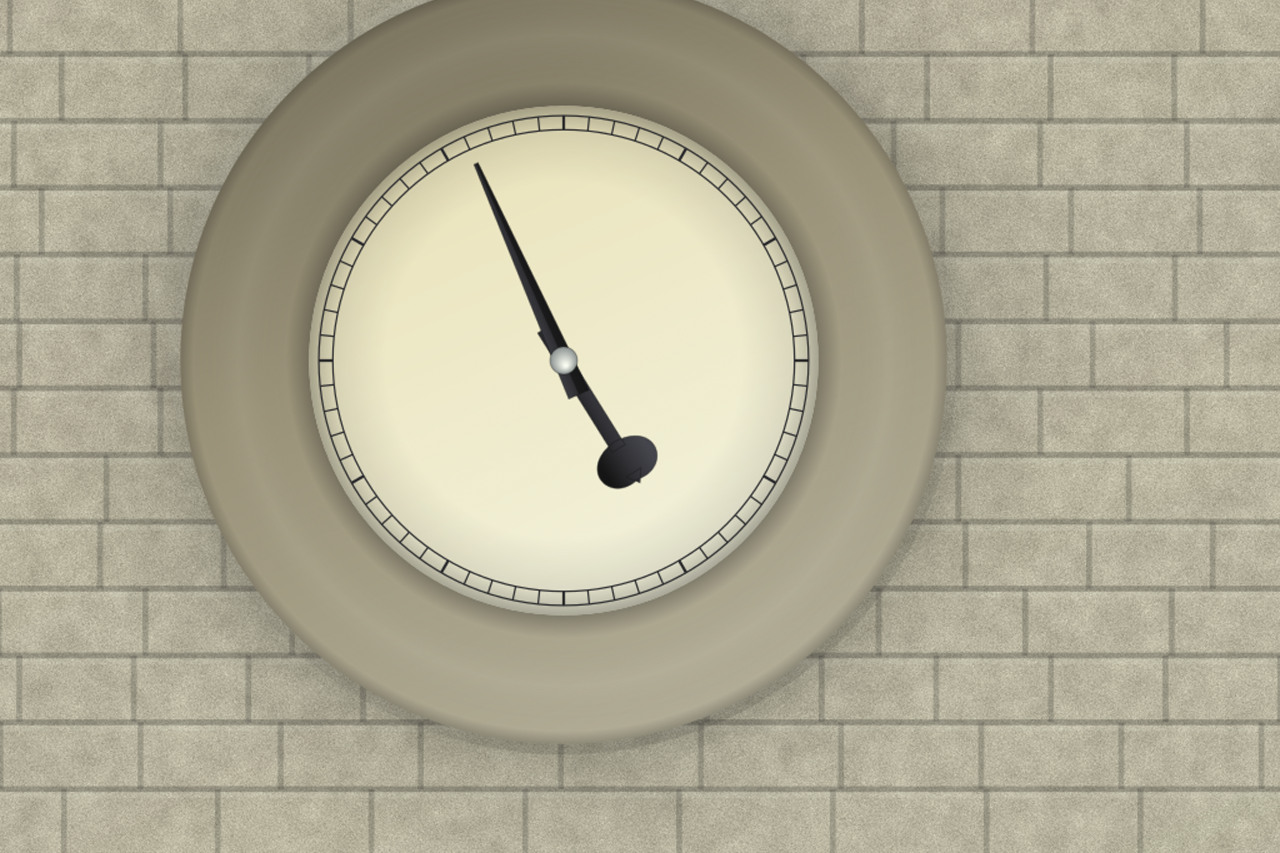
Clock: 4 h 56 min
